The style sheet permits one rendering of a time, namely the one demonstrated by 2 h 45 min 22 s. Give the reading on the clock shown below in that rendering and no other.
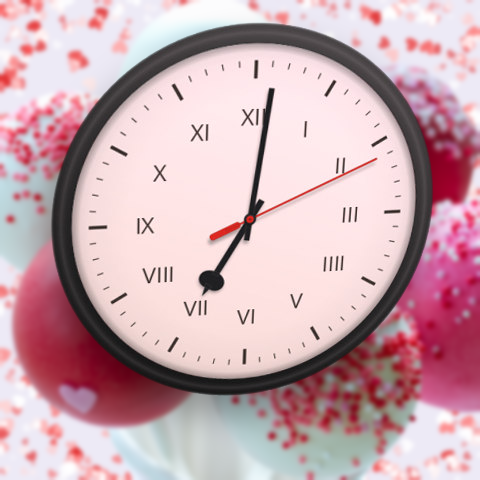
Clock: 7 h 01 min 11 s
